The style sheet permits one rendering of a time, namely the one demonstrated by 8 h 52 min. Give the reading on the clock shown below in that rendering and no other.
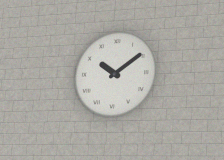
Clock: 10 h 09 min
